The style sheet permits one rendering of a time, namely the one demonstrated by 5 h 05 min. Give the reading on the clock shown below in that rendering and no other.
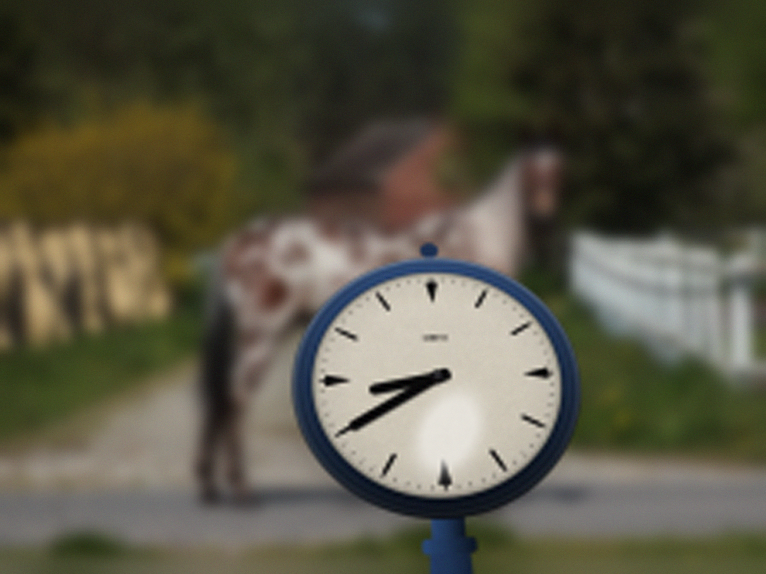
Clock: 8 h 40 min
